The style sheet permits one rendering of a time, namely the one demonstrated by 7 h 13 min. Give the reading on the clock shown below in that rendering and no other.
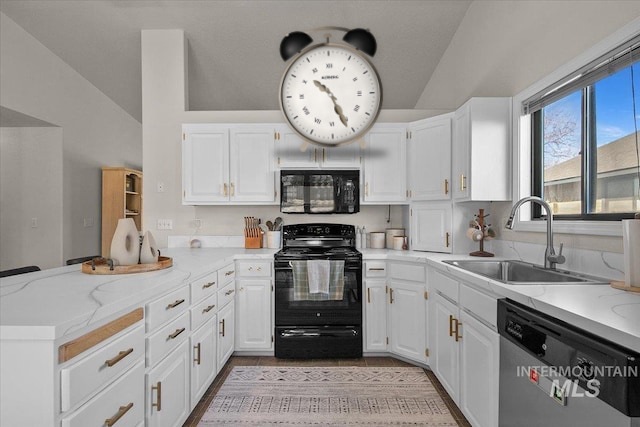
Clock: 10 h 26 min
